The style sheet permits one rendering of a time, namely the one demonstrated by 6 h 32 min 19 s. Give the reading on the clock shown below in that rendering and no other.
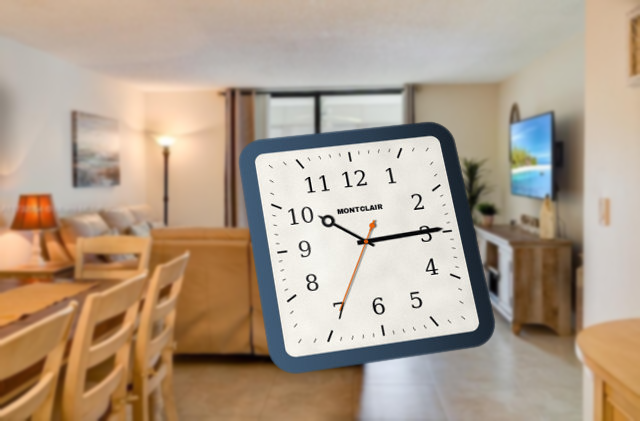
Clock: 10 h 14 min 35 s
